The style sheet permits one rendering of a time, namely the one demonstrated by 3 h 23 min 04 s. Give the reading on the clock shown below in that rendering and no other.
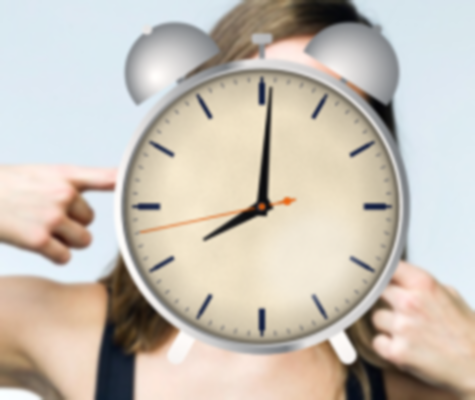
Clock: 8 h 00 min 43 s
